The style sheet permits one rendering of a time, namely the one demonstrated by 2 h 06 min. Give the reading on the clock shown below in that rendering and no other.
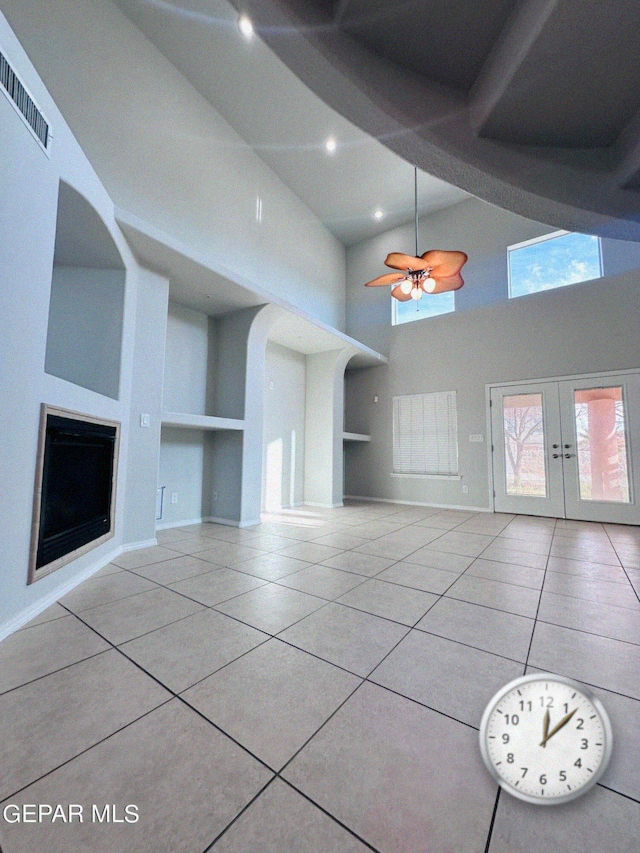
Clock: 12 h 07 min
